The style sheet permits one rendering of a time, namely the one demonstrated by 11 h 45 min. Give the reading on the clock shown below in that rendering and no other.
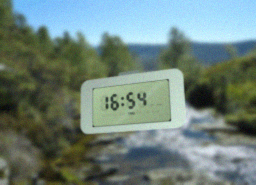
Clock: 16 h 54 min
